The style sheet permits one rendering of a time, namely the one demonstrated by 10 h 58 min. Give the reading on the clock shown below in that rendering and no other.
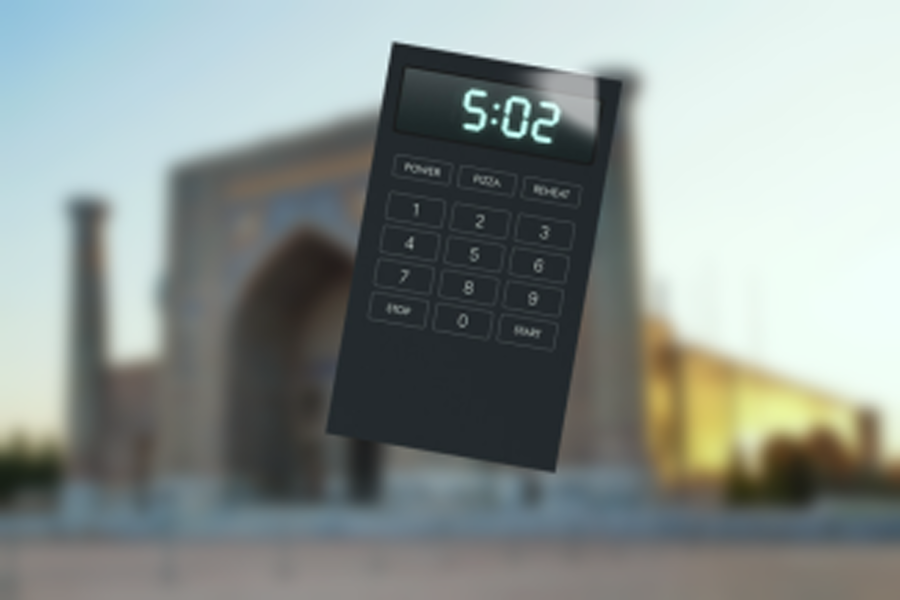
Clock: 5 h 02 min
